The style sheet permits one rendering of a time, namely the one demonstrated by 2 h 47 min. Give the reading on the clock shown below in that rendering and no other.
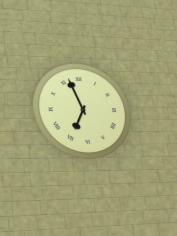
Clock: 6 h 57 min
